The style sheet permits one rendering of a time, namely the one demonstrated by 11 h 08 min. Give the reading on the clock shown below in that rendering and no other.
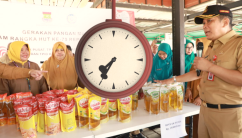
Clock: 7 h 35 min
